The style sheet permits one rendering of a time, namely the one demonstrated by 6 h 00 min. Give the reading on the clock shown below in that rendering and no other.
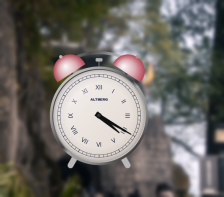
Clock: 4 h 20 min
